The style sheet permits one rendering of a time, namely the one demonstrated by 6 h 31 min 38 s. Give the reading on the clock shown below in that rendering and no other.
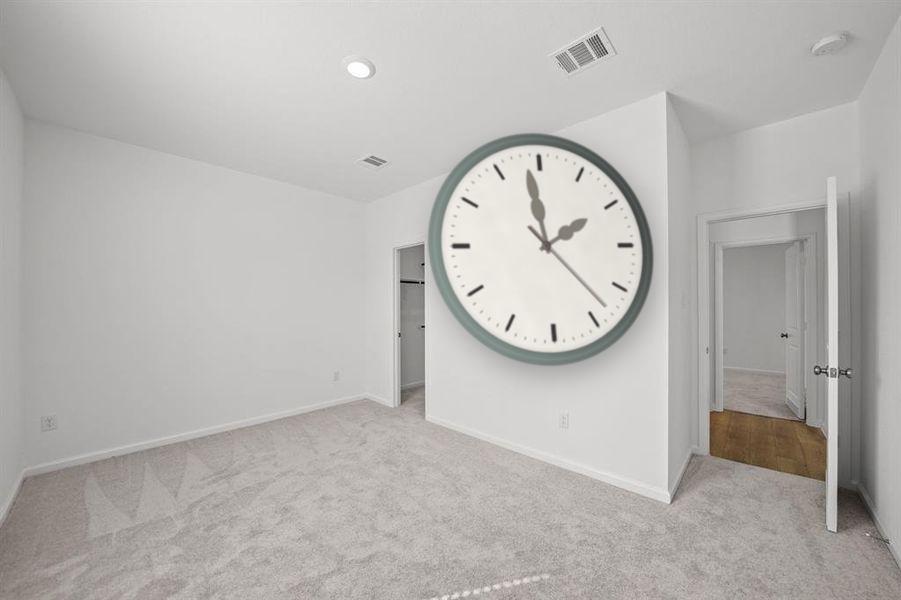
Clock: 1 h 58 min 23 s
